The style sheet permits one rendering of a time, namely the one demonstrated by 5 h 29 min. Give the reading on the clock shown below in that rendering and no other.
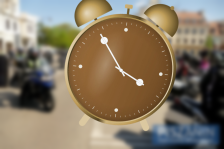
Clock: 3 h 54 min
